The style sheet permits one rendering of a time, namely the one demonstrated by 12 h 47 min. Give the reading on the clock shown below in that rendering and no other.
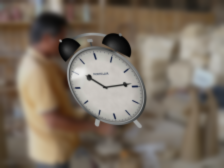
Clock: 10 h 14 min
